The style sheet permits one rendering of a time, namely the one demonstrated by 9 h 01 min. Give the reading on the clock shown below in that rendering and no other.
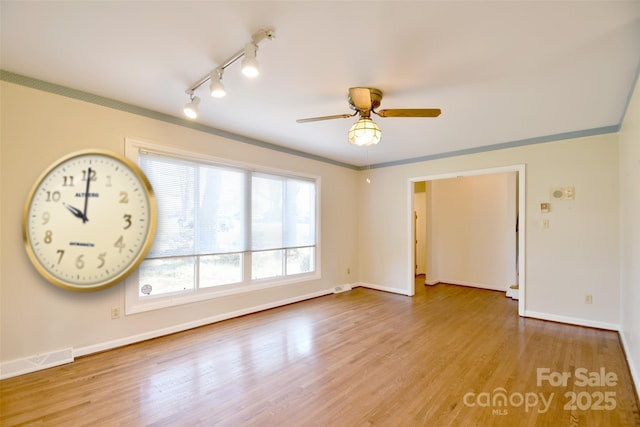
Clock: 10 h 00 min
